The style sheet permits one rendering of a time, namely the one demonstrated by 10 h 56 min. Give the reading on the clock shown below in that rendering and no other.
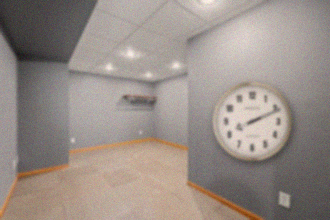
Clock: 8 h 11 min
